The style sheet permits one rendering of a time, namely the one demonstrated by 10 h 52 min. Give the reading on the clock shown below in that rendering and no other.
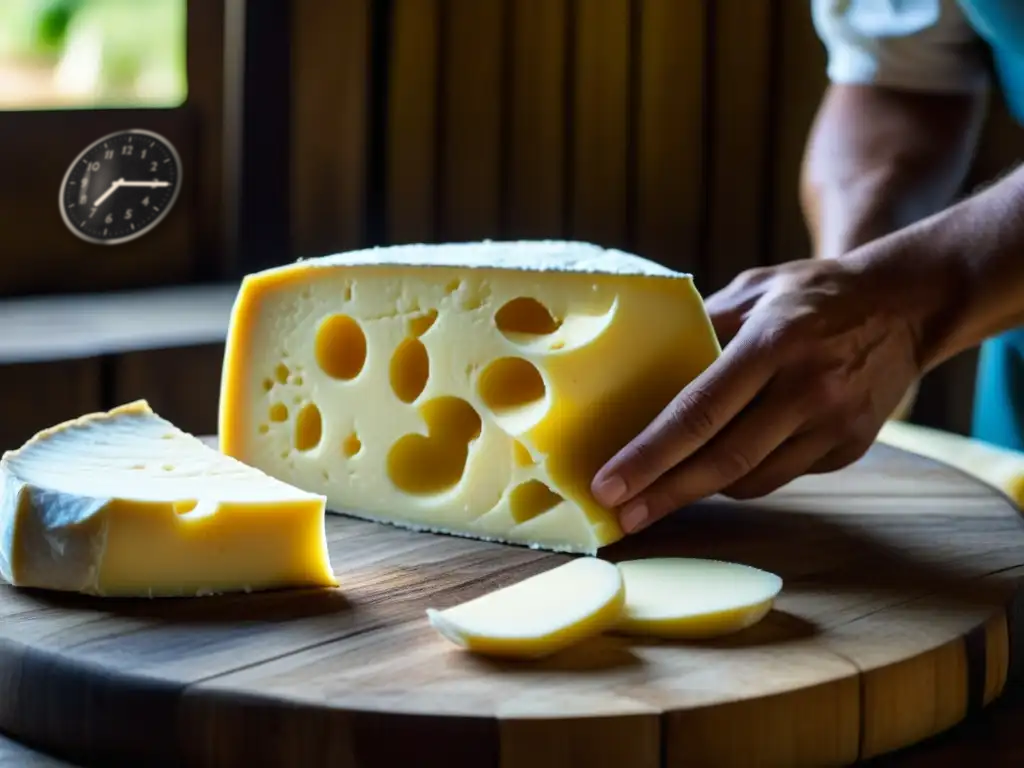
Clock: 7 h 15 min
